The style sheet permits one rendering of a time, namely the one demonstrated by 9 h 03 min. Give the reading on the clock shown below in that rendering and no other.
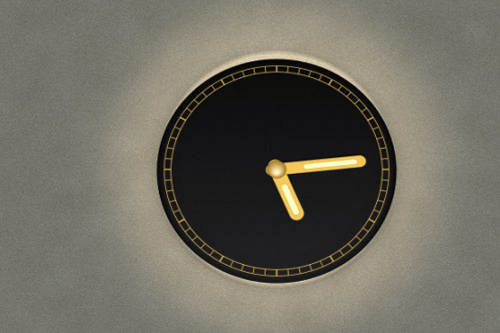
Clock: 5 h 14 min
